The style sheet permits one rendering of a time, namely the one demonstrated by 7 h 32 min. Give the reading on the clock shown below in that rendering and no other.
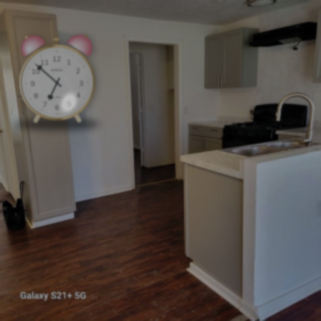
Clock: 6 h 52 min
